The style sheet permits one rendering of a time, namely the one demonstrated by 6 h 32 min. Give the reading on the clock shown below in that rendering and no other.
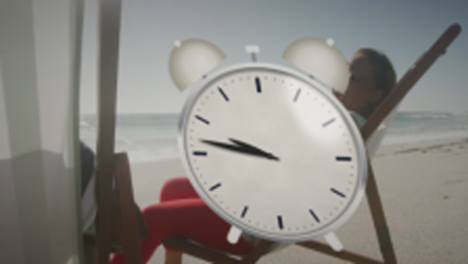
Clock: 9 h 47 min
